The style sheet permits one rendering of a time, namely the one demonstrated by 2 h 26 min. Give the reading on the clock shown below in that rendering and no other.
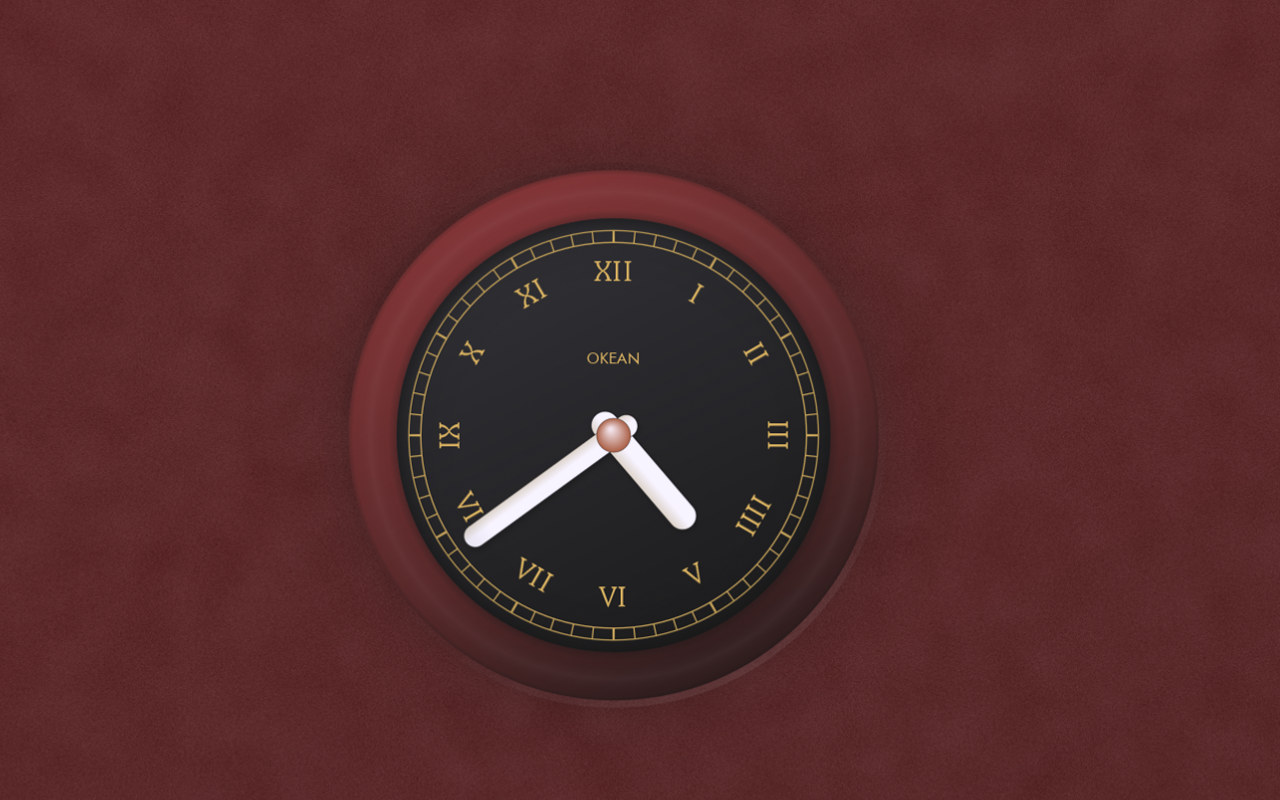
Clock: 4 h 39 min
